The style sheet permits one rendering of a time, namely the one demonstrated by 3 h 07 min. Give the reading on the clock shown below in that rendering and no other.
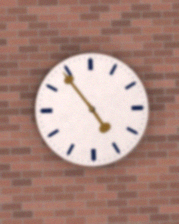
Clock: 4 h 54 min
